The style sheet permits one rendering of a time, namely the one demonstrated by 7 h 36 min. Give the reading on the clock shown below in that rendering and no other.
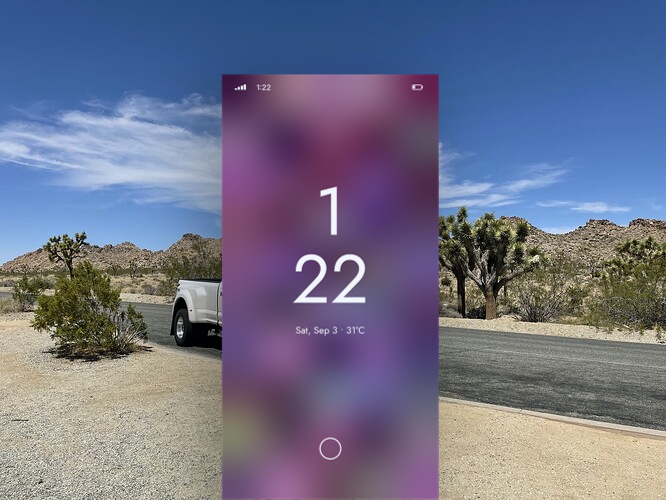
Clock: 1 h 22 min
